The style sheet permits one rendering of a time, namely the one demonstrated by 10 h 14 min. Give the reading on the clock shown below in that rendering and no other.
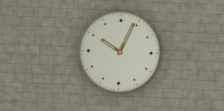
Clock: 10 h 04 min
